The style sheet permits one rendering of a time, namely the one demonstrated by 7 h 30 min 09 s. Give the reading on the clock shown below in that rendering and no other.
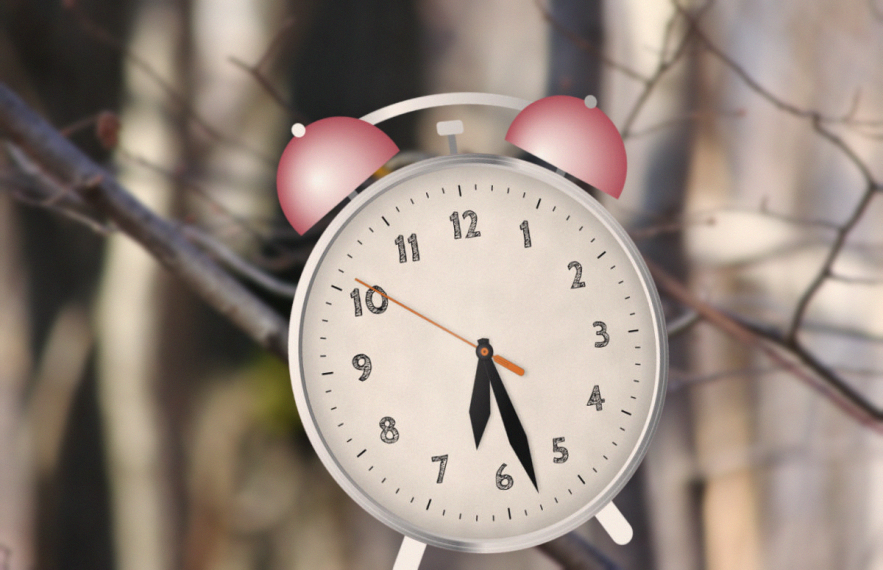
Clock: 6 h 27 min 51 s
